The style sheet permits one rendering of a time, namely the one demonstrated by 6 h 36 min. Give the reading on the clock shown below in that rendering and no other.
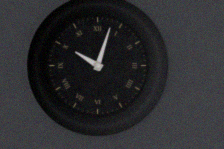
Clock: 10 h 03 min
